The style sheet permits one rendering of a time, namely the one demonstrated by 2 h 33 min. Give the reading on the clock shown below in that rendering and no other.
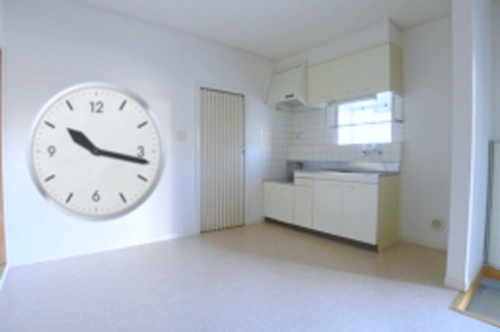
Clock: 10 h 17 min
